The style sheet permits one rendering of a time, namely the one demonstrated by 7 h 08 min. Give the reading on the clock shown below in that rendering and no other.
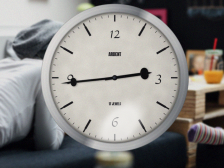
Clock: 2 h 44 min
